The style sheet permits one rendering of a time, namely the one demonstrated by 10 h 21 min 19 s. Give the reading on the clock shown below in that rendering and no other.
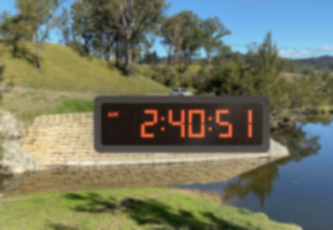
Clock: 2 h 40 min 51 s
